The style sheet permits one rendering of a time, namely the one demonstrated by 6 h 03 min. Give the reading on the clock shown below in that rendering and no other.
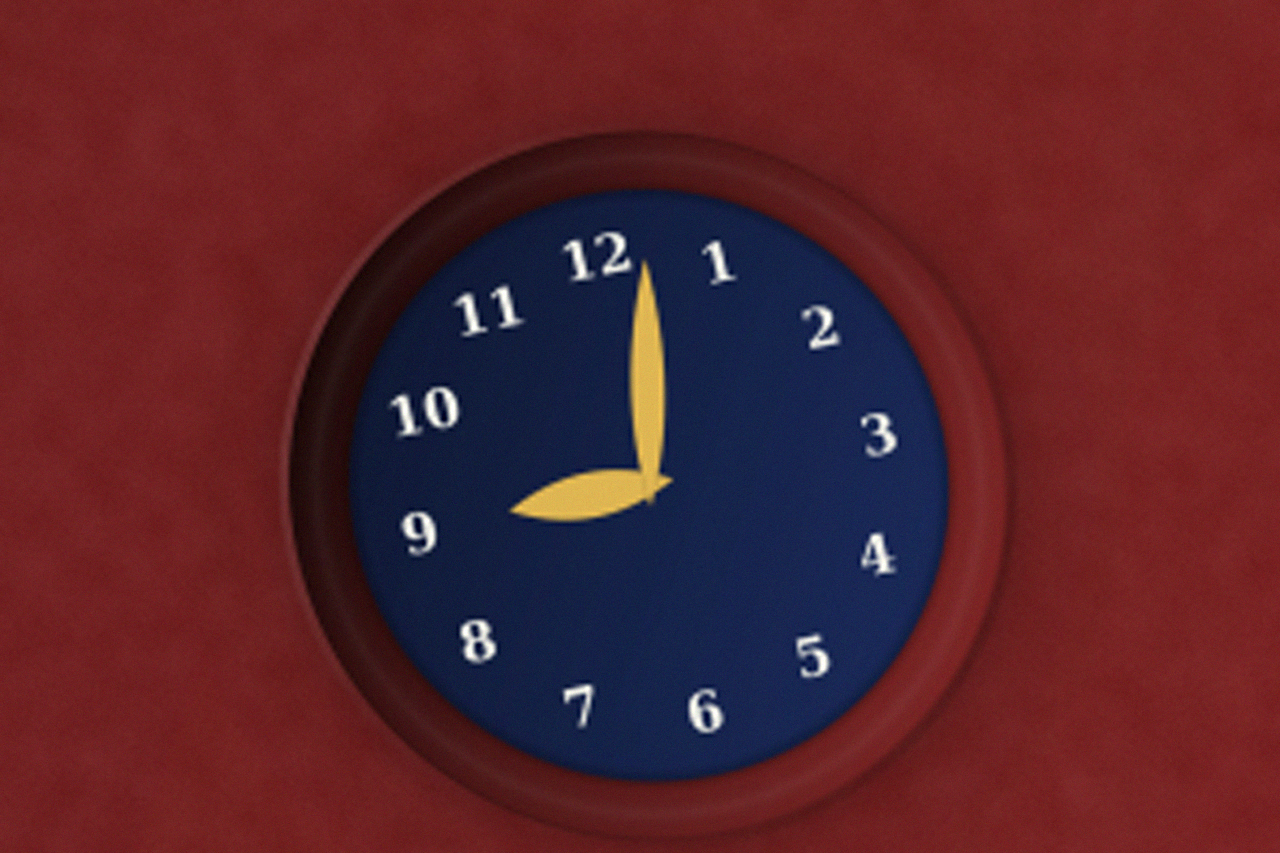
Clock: 9 h 02 min
